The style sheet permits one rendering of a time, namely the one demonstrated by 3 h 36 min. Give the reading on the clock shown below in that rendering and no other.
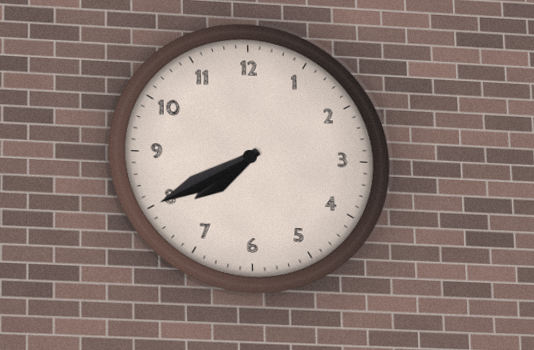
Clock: 7 h 40 min
